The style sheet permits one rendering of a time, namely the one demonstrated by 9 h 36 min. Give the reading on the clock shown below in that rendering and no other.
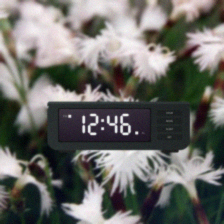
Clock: 12 h 46 min
